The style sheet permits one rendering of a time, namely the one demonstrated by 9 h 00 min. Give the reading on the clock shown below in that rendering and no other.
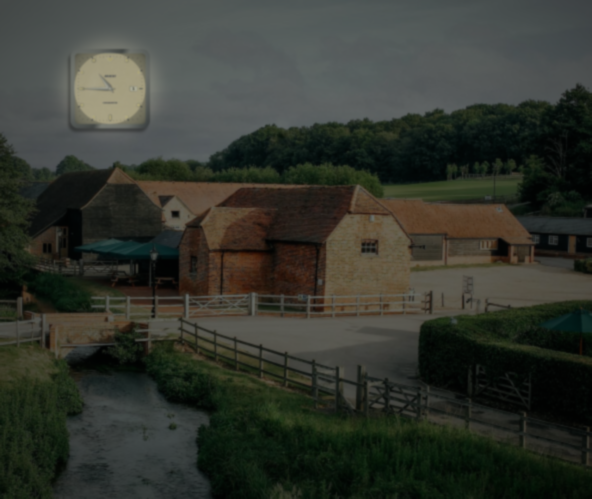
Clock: 10 h 45 min
